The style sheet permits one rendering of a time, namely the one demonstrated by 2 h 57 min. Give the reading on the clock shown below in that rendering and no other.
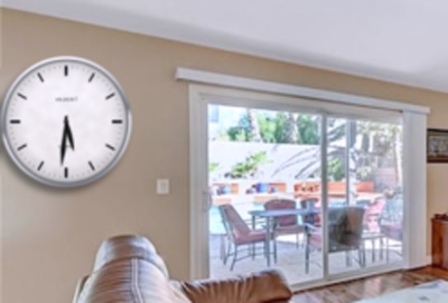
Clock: 5 h 31 min
